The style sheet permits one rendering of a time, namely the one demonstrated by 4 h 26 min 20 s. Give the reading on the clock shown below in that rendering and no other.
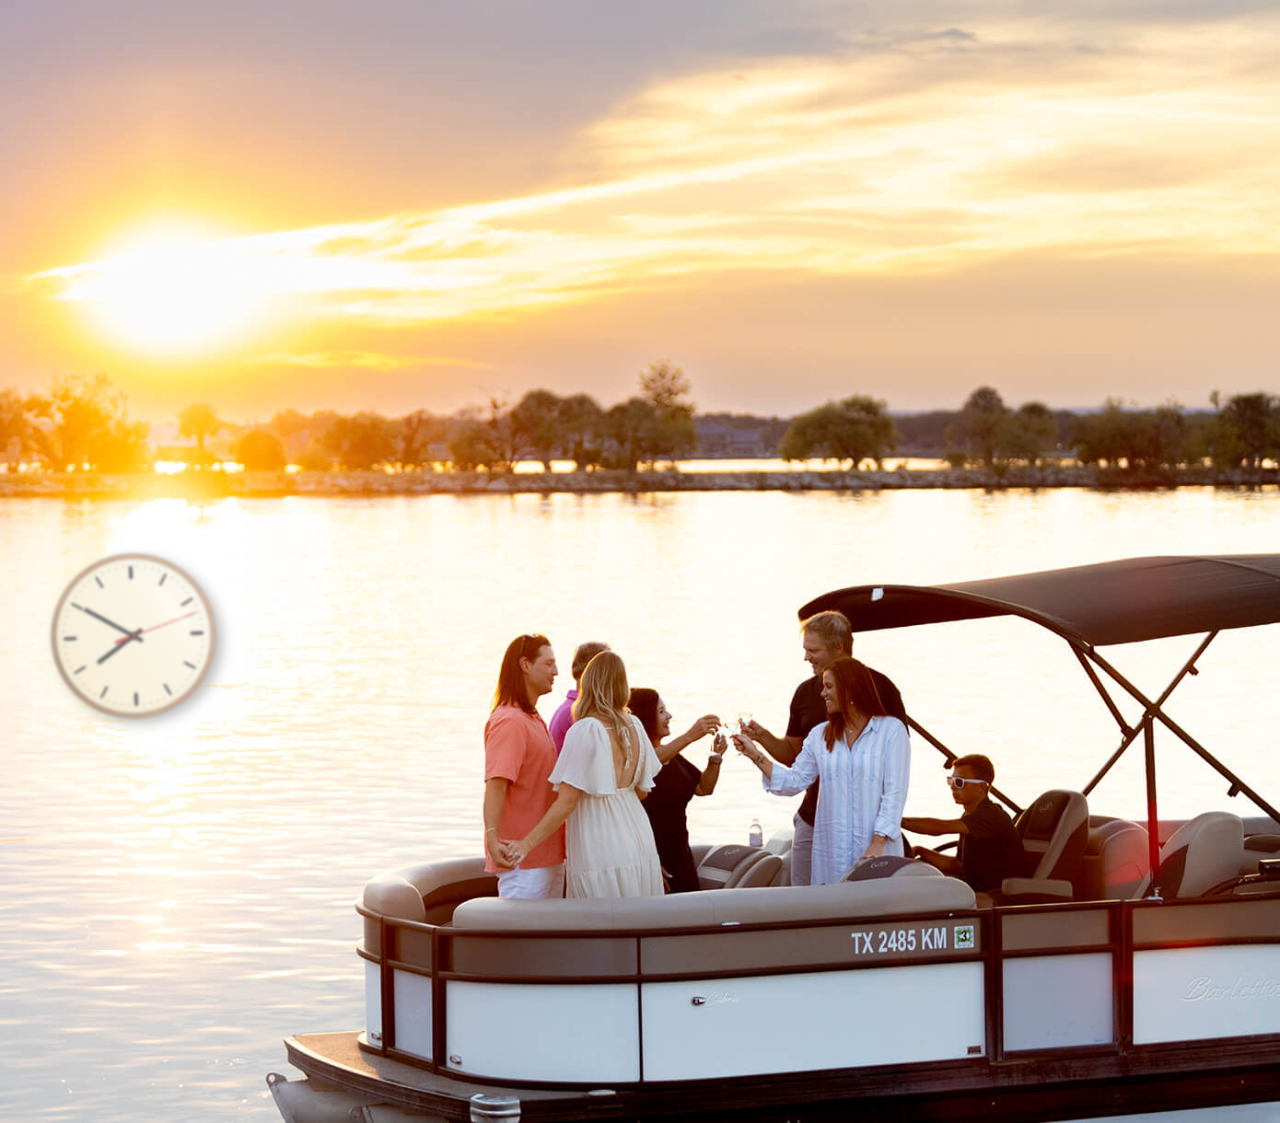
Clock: 7 h 50 min 12 s
